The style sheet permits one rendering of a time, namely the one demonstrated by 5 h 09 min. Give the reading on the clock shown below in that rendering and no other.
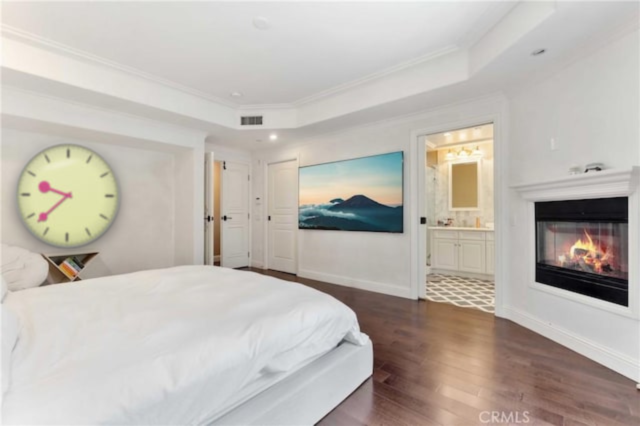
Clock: 9 h 38 min
